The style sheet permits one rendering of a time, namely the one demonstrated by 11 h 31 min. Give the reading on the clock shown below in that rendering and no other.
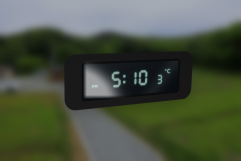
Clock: 5 h 10 min
